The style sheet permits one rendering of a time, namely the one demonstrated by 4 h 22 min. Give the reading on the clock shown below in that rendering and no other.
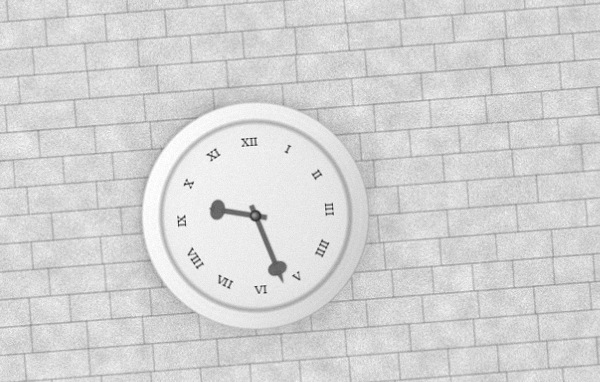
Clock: 9 h 27 min
